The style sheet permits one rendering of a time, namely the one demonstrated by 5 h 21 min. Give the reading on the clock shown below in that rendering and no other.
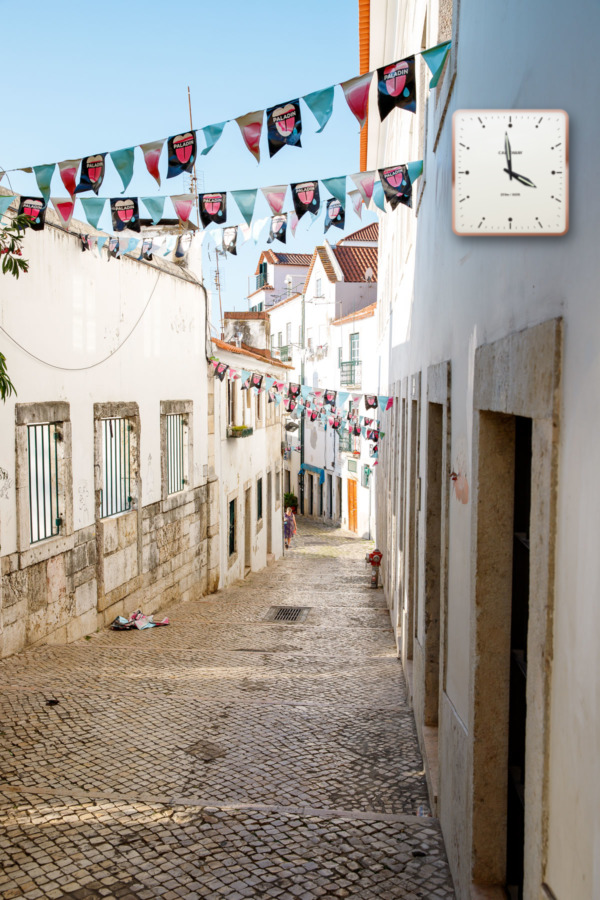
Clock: 3 h 59 min
